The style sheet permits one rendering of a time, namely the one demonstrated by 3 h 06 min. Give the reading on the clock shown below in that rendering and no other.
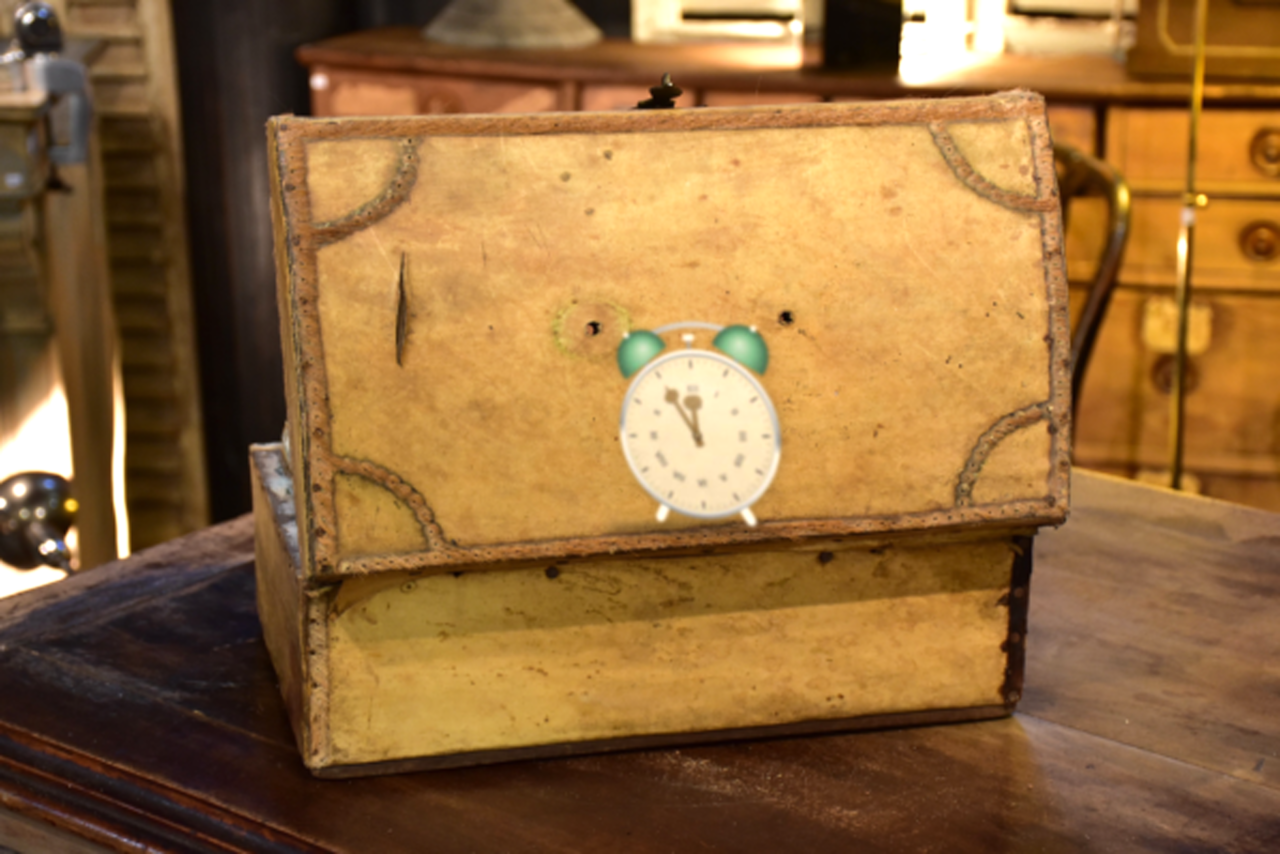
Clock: 11 h 55 min
